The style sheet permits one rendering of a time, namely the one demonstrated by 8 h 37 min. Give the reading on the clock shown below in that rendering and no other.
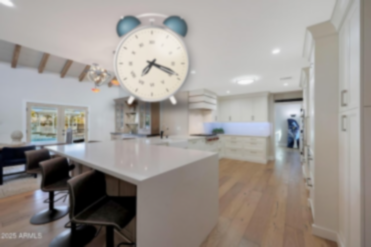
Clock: 7 h 19 min
